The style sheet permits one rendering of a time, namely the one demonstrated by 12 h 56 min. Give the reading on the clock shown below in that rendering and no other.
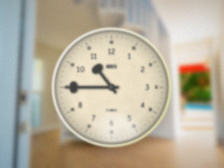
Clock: 10 h 45 min
